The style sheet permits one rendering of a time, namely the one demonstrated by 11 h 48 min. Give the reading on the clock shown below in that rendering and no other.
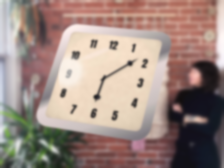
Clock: 6 h 08 min
